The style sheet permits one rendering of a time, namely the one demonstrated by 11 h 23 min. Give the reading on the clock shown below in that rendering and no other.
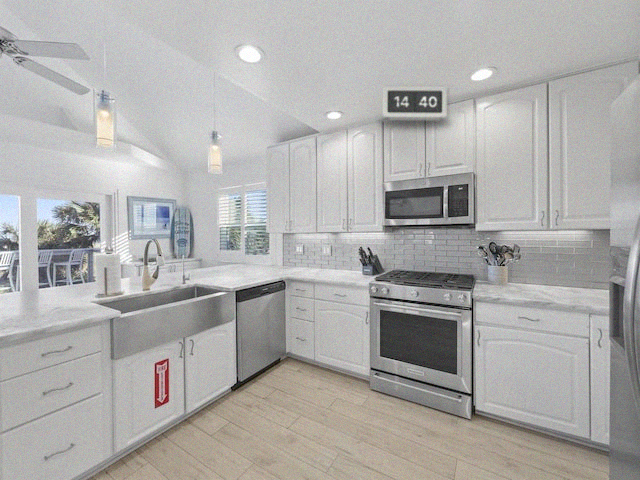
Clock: 14 h 40 min
